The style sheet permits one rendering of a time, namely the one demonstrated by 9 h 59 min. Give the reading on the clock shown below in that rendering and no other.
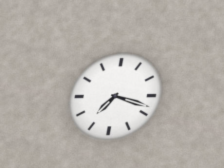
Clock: 7 h 18 min
